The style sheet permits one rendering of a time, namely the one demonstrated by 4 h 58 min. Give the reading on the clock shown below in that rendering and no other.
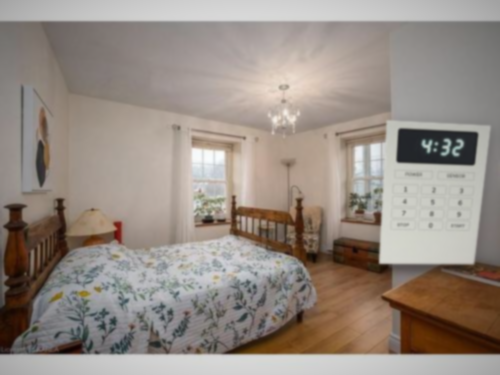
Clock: 4 h 32 min
